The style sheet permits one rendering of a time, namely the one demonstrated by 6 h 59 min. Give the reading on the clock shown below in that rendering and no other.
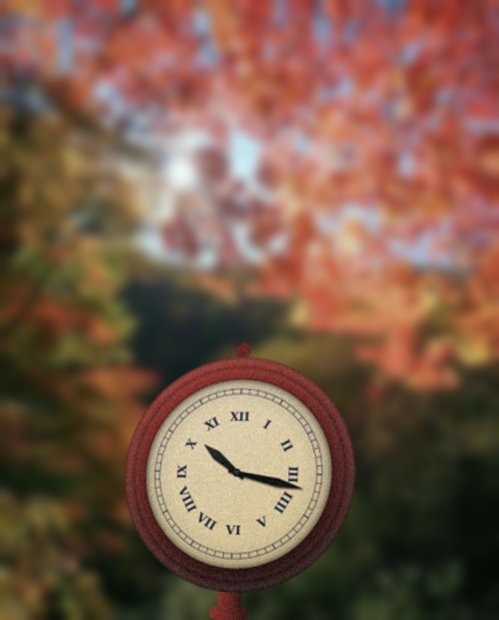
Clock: 10 h 17 min
